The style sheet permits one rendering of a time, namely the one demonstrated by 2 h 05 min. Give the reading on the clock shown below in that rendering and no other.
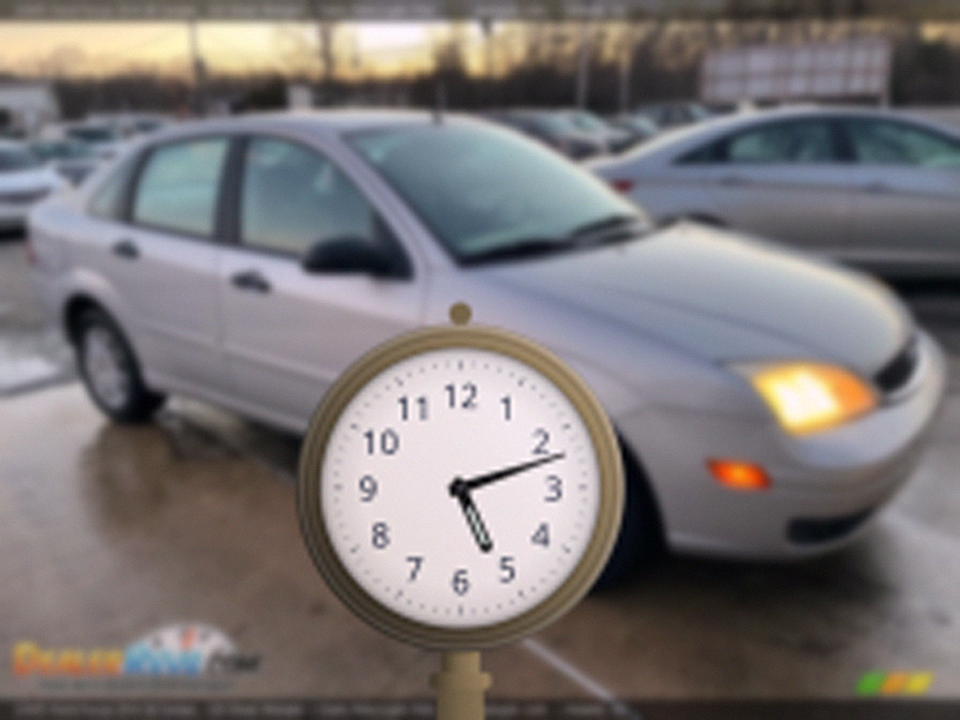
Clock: 5 h 12 min
